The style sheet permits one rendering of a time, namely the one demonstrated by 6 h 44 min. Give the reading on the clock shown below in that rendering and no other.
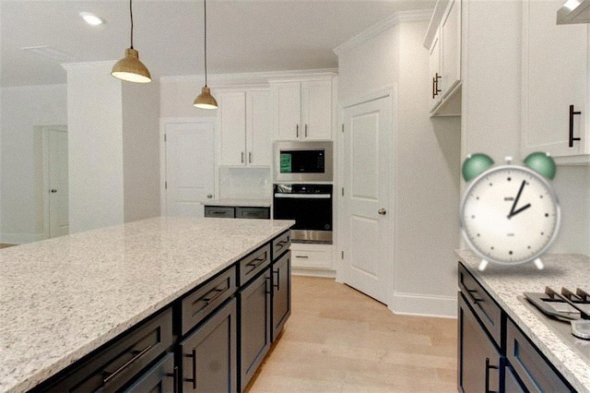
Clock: 2 h 04 min
